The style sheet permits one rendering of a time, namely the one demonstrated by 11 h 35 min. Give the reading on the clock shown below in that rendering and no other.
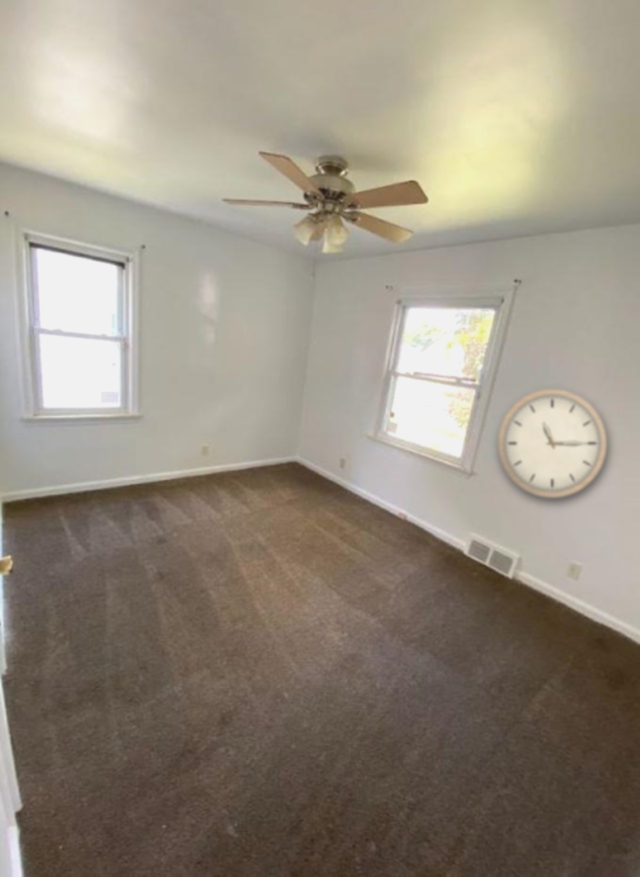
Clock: 11 h 15 min
